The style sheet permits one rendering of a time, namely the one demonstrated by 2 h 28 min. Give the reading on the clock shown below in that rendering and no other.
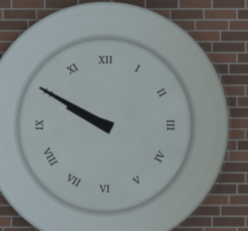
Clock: 9 h 50 min
